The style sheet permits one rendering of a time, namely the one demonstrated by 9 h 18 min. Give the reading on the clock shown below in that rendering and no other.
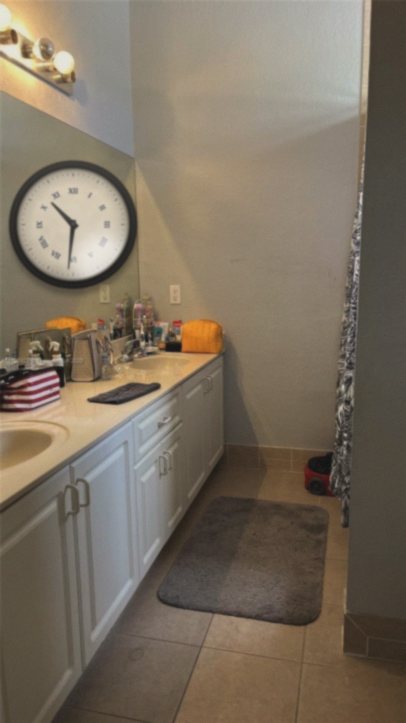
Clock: 10 h 31 min
